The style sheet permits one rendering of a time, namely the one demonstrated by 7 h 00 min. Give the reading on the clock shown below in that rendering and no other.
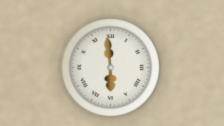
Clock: 5 h 59 min
